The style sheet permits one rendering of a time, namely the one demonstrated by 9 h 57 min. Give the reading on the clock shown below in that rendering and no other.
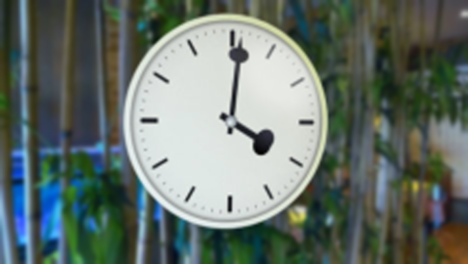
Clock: 4 h 01 min
